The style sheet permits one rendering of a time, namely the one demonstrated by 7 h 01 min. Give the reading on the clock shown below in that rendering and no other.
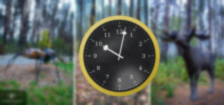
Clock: 10 h 02 min
